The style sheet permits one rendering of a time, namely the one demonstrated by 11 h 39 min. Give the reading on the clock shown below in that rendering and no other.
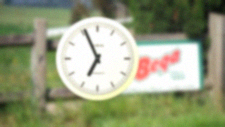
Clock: 6 h 56 min
